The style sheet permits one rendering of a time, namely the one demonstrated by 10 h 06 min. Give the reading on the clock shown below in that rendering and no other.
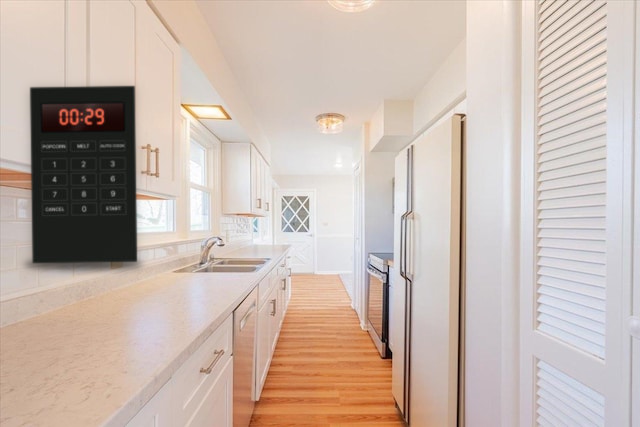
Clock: 0 h 29 min
